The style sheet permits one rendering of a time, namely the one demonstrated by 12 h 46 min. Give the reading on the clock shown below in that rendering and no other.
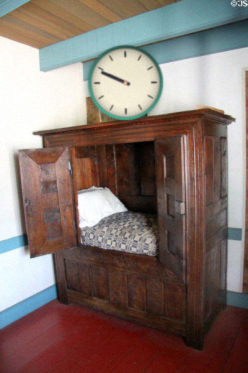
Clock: 9 h 49 min
